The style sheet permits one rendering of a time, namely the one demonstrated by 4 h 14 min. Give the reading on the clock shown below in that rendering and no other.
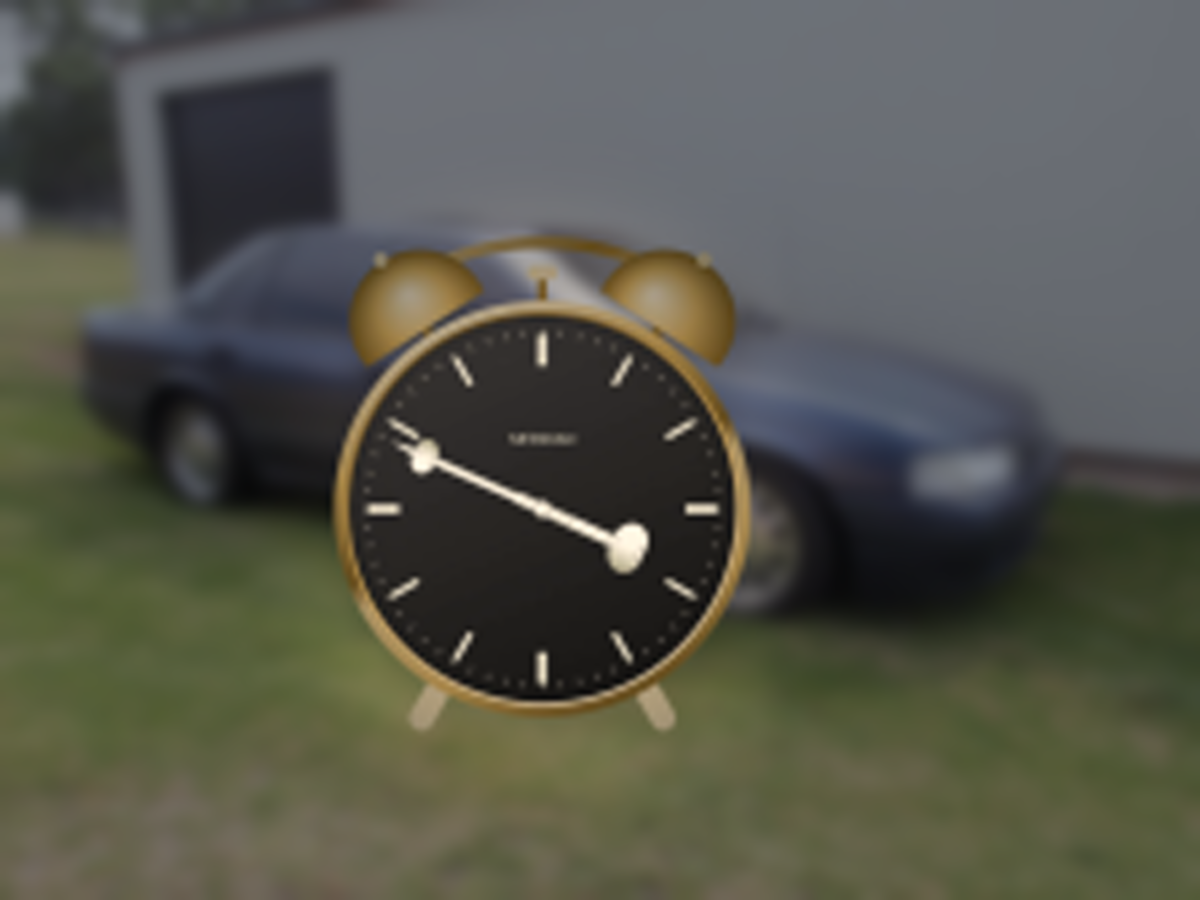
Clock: 3 h 49 min
